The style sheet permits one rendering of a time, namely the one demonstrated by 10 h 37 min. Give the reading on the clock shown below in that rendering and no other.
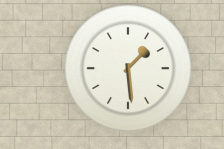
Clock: 1 h 29 min
